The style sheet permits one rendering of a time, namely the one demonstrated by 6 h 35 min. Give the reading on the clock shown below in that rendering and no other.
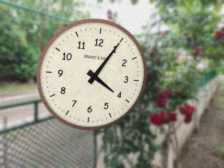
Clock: 4 h 05 min
